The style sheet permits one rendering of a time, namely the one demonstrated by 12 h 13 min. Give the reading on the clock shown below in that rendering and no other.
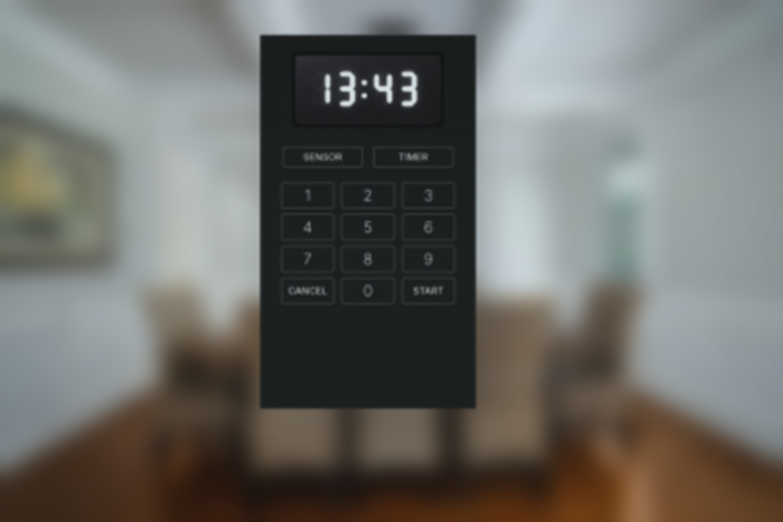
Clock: 13 h 43 min
